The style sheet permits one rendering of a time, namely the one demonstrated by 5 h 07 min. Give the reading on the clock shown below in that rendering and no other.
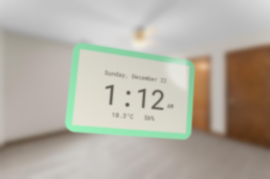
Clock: 1 h 12 min
